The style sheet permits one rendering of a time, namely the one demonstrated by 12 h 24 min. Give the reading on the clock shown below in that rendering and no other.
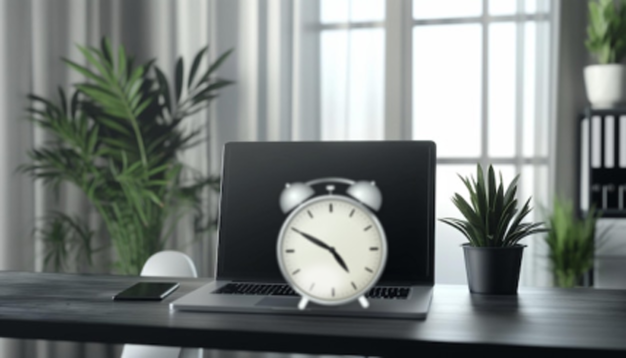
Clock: 4 h 50 min
